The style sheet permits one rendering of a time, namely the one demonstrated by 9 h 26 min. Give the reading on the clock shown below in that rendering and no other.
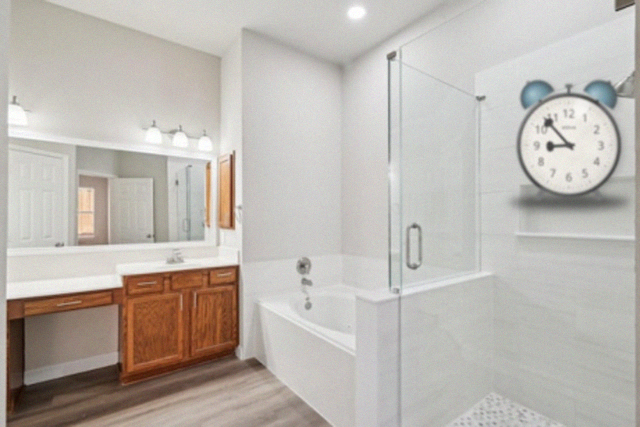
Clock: 8 h 53 min
